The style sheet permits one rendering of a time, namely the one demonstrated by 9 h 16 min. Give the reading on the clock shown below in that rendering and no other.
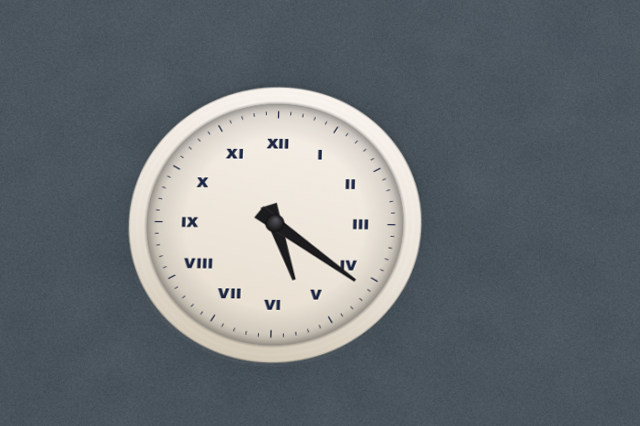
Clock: 5 h 21 min
